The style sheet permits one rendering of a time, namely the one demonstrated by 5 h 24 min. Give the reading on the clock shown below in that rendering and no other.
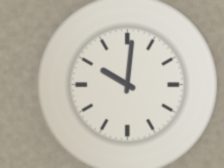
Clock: 10 h 01 min
